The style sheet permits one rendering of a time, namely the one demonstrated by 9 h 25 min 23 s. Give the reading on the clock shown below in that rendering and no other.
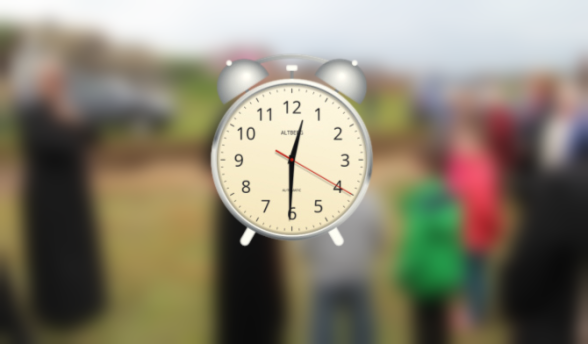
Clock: 12 h 30 min 20 s
